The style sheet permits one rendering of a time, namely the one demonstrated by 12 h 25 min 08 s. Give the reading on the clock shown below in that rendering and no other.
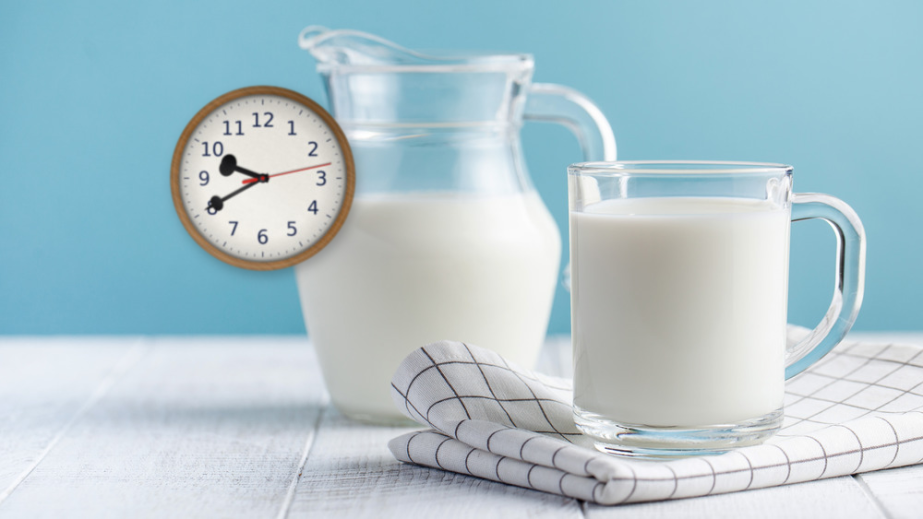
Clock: 9 h 40 min 13 s
